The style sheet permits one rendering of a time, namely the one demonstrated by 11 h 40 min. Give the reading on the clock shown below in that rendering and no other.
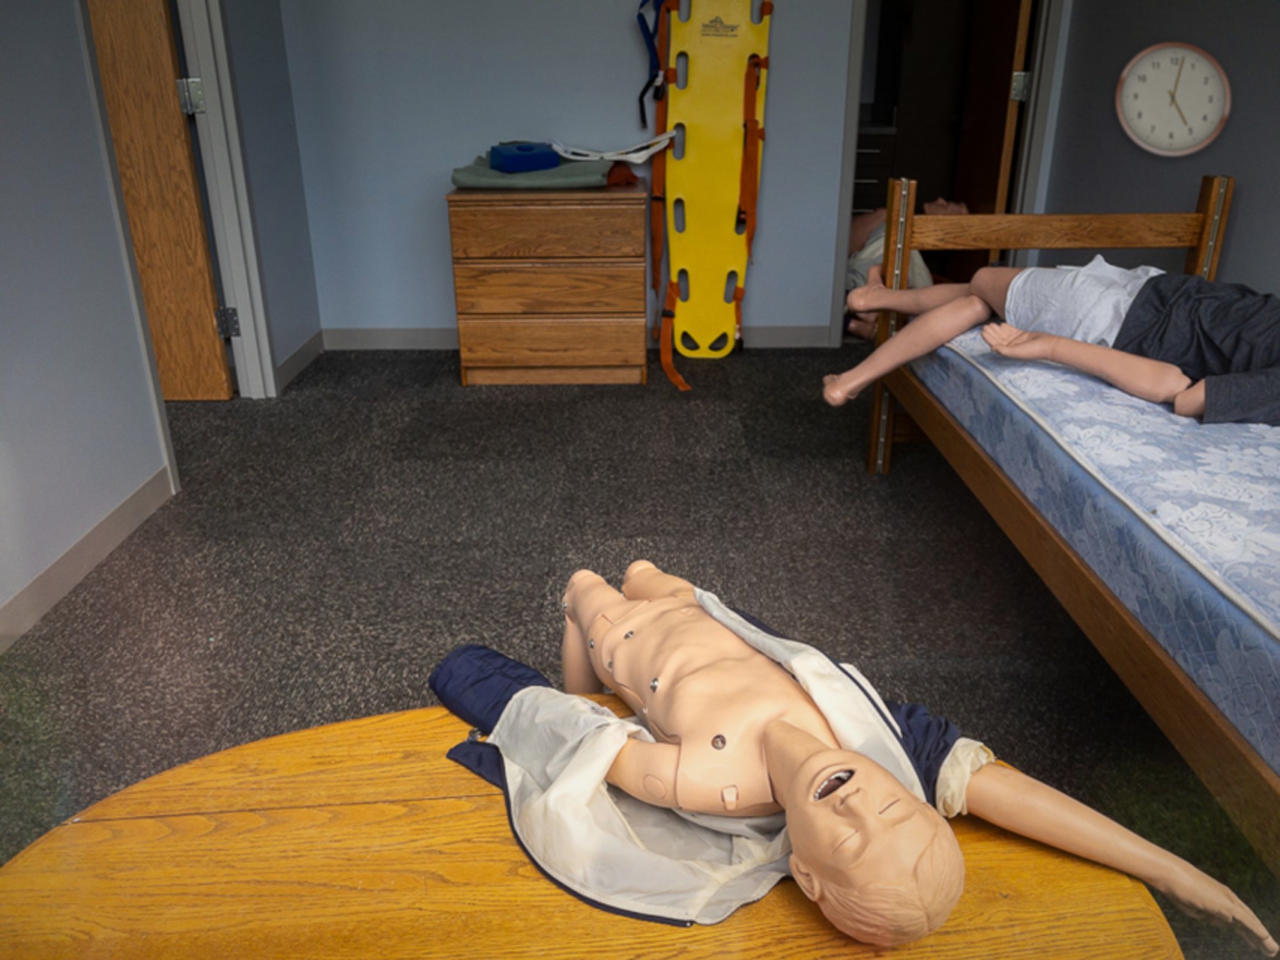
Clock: 5 h 02 min
